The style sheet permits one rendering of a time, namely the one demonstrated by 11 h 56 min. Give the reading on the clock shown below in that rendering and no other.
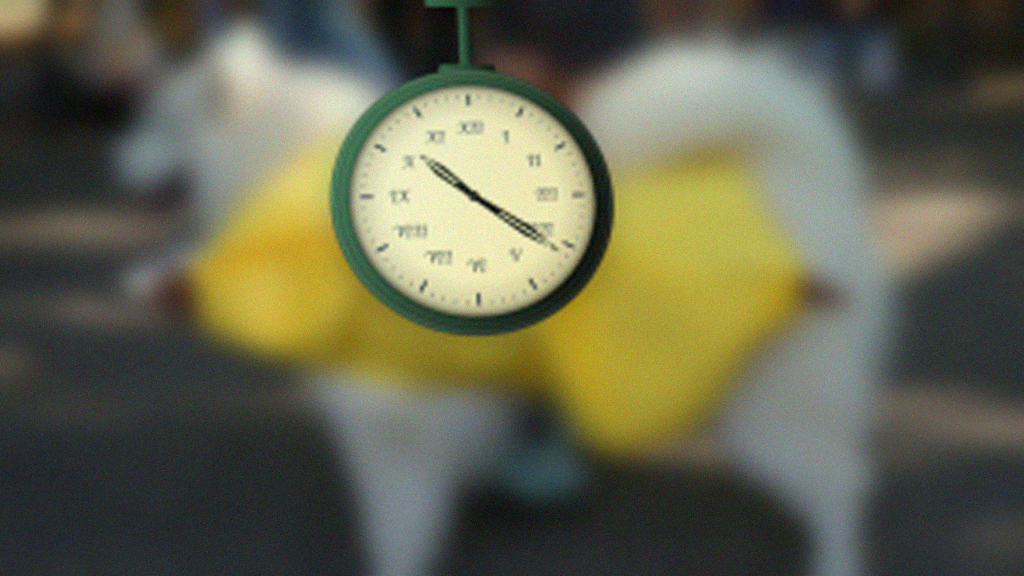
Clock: 10 h 21 min
